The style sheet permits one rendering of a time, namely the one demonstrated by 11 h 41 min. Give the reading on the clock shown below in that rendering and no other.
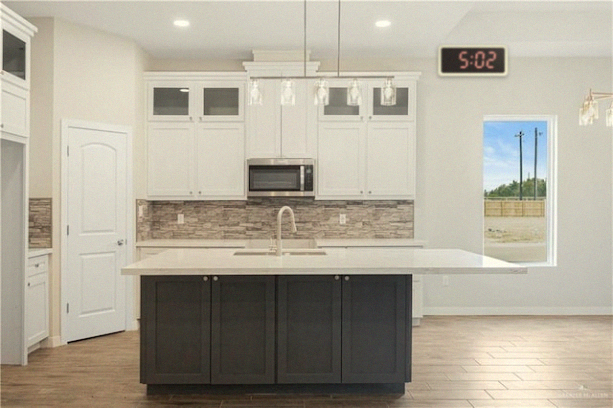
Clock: 5 h 02 min
